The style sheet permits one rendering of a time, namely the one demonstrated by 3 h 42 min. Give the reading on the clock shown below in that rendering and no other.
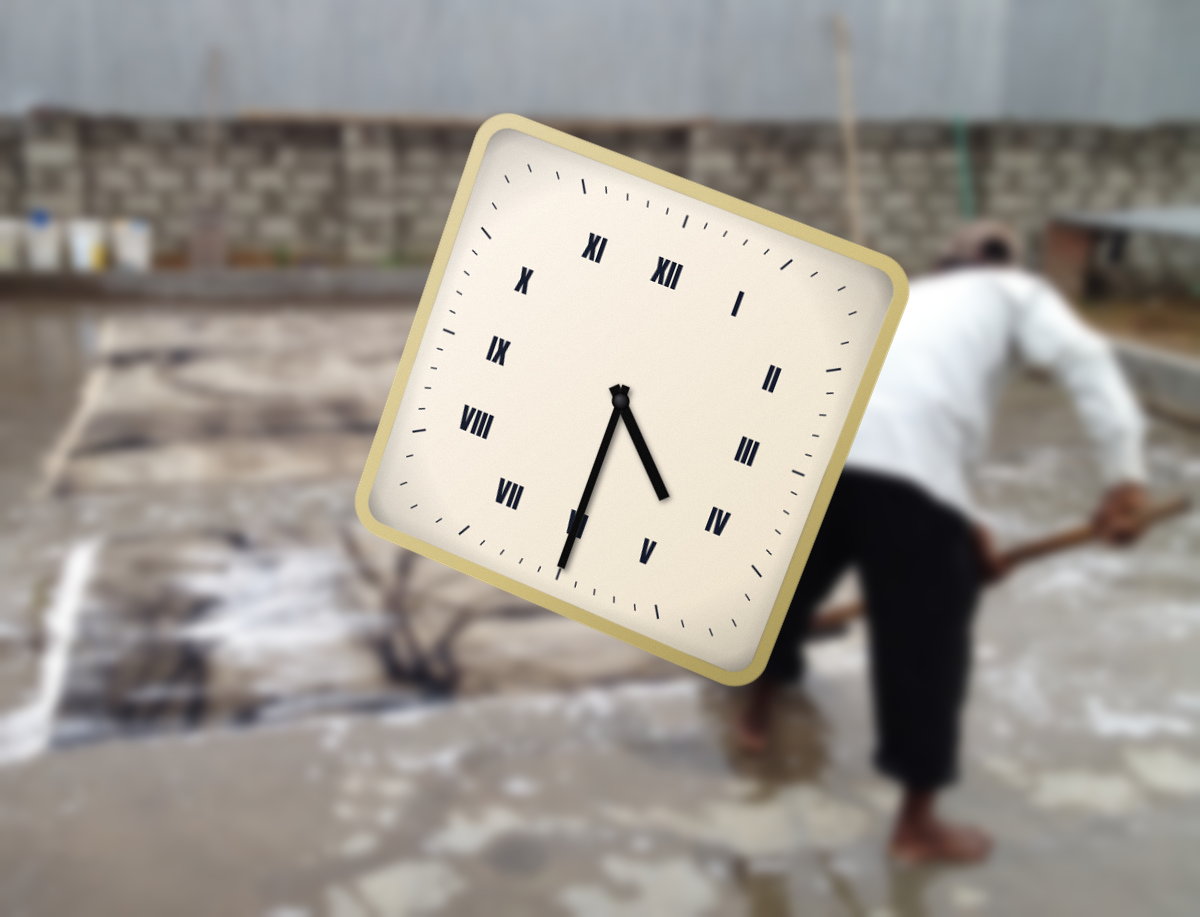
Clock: 4 h 30 min
